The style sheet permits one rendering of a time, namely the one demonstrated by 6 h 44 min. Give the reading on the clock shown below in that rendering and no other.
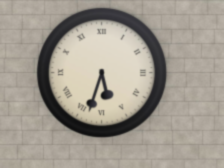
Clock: 5 h 33 min
